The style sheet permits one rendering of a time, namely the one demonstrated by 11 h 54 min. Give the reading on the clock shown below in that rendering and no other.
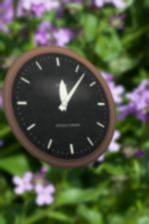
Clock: 12 h 07 min
